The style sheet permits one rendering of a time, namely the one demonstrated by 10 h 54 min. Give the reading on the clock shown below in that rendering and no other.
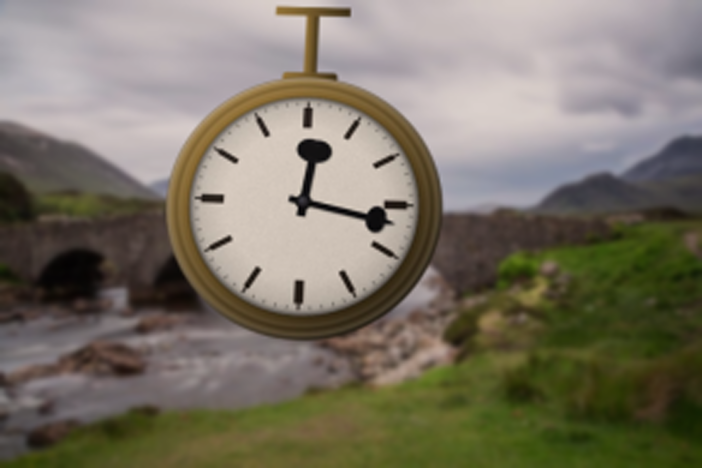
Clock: 12 h 17 min
